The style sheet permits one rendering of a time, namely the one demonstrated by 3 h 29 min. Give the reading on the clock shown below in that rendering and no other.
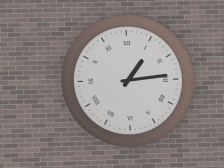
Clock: 1 h 14 min
